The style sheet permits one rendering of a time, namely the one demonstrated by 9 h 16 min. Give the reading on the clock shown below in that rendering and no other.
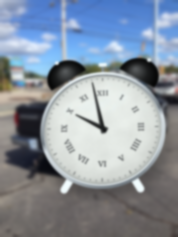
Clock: 9 h 58 min
